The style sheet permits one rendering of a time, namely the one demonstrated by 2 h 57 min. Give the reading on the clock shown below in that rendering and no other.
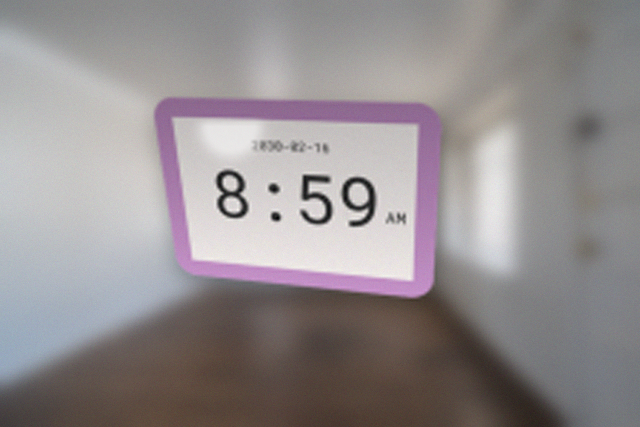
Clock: 8 h 59 min
